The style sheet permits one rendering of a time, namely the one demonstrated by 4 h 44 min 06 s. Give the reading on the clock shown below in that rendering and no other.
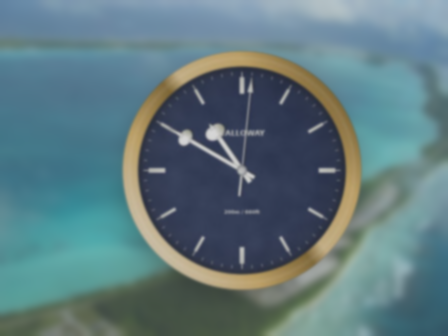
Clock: 10 h 50 min 01 s
